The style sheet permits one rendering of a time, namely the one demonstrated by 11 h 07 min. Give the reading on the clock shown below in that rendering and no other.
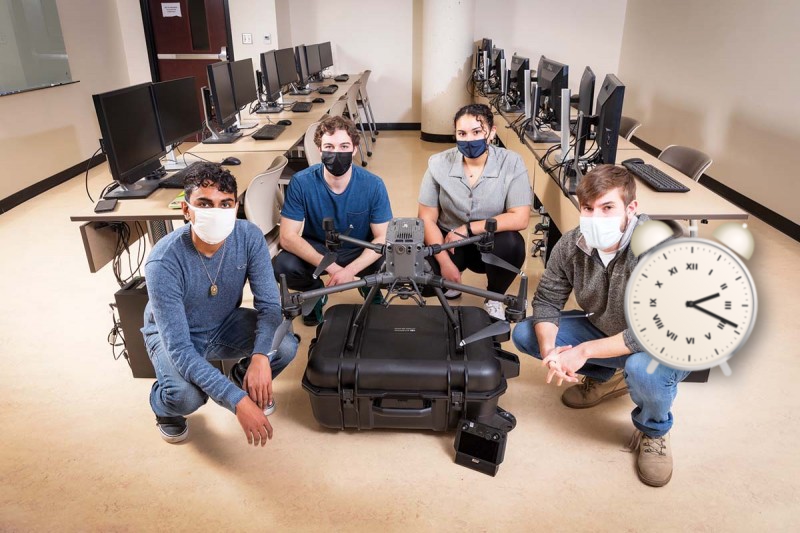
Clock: 2 h 19 min
